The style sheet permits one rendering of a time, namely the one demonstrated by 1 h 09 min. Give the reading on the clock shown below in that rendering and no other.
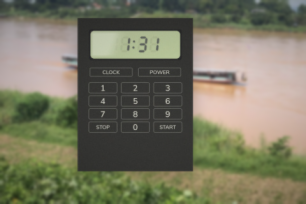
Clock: 1 h 31 min
